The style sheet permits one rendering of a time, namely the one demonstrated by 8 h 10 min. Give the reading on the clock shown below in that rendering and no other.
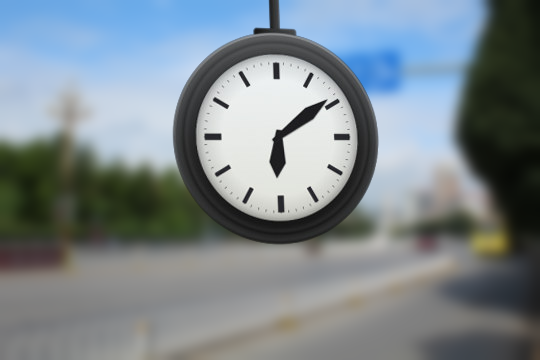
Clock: 6 h 09 min
